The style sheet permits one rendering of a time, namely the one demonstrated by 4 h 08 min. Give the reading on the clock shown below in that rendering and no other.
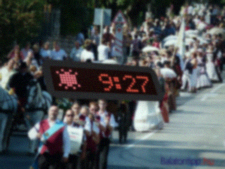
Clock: 9 h 27 min
